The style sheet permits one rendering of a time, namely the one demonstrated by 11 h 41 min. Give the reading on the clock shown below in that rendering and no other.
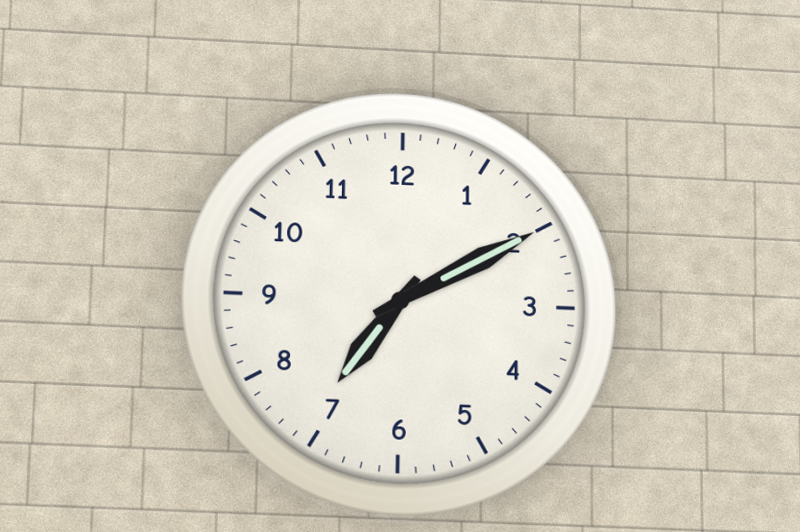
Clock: 7 h 10 min
